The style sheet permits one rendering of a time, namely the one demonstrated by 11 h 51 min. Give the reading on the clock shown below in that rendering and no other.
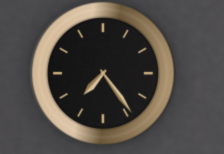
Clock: 7 h 24 min
